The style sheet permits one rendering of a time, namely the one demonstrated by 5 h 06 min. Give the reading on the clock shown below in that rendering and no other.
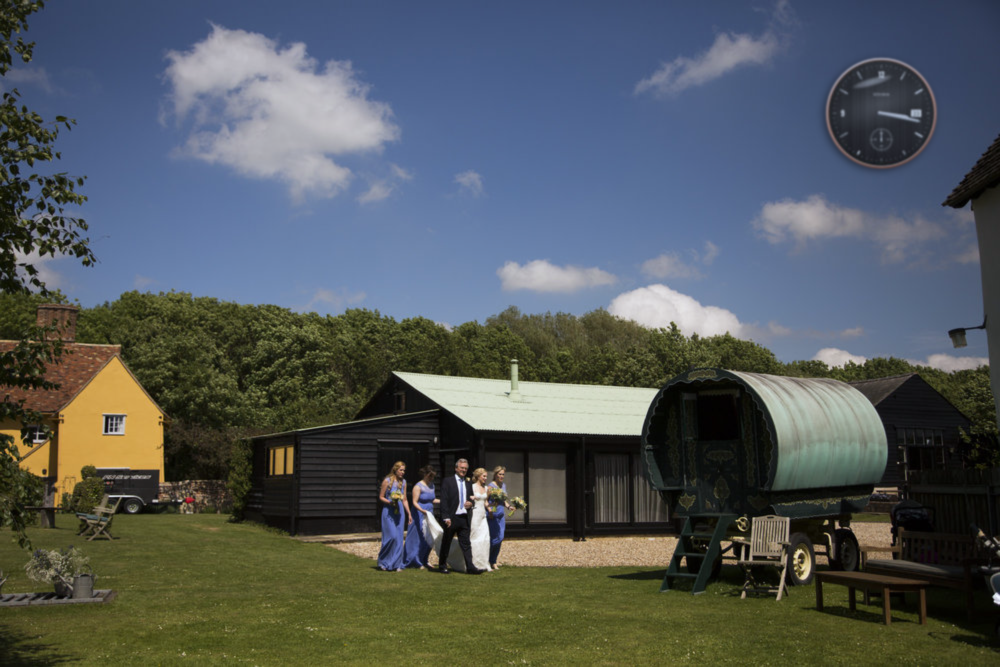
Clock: 3 h 17 min
